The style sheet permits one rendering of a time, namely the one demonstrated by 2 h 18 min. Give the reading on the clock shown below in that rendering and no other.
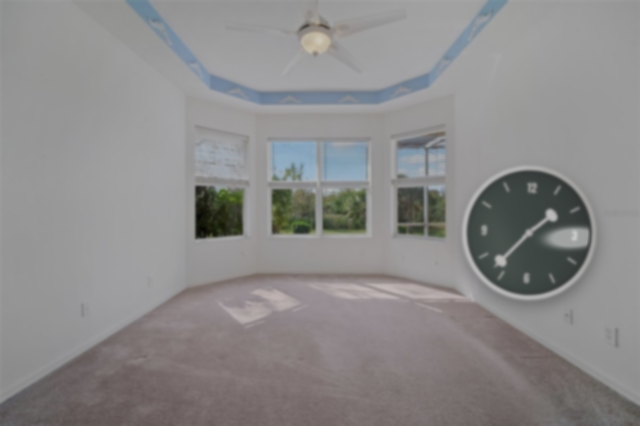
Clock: 1 h 37 min
